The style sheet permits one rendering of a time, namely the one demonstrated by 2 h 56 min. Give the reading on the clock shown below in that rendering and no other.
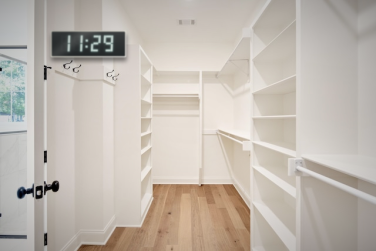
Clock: 11 h 29 min
